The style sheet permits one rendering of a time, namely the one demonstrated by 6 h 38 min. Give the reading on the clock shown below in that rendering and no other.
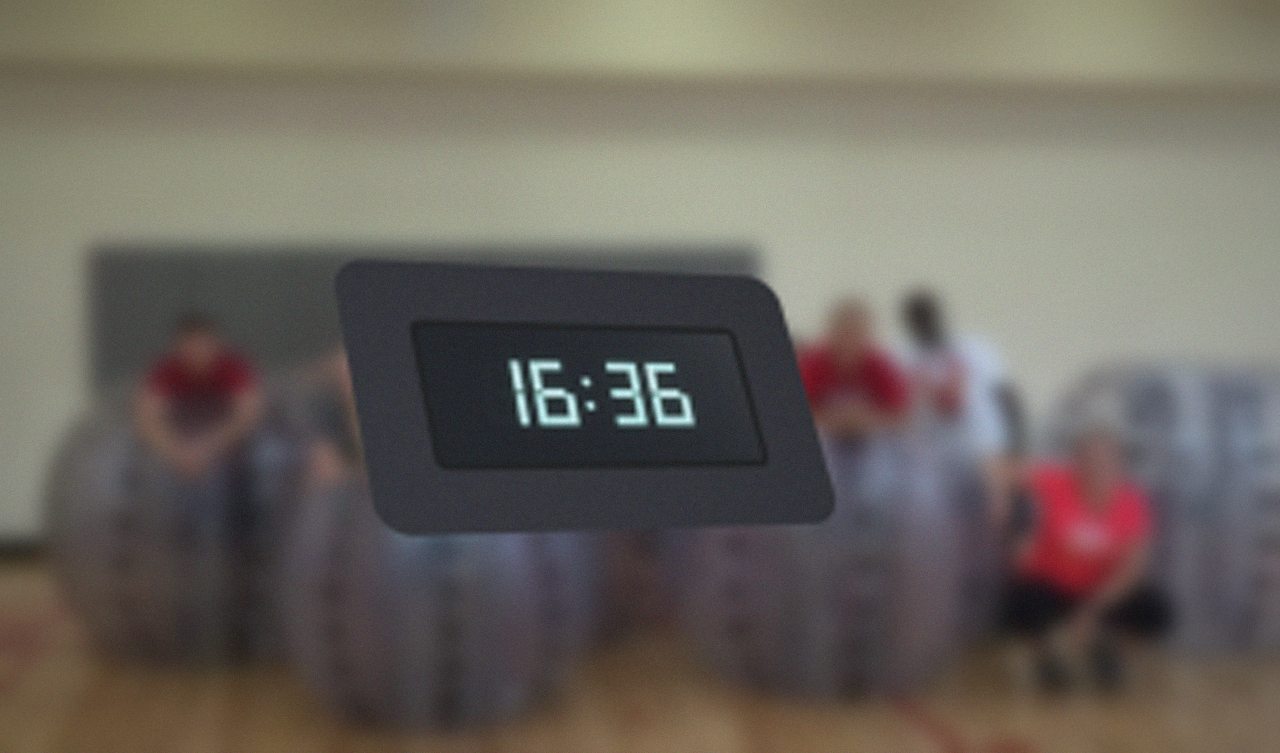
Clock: 16 h 36 min
